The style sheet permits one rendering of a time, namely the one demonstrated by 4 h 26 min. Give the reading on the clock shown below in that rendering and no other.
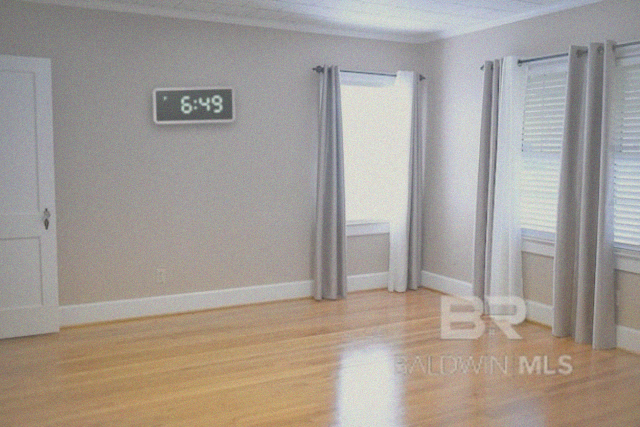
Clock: 6 h 49 min
